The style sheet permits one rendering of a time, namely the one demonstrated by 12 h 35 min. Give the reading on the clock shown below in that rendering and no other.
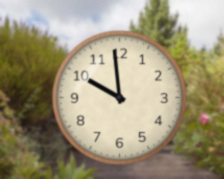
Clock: 9 h 59 min
